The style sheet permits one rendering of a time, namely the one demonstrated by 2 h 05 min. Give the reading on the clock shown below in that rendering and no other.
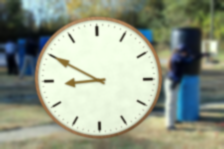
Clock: 8 h 50 min
